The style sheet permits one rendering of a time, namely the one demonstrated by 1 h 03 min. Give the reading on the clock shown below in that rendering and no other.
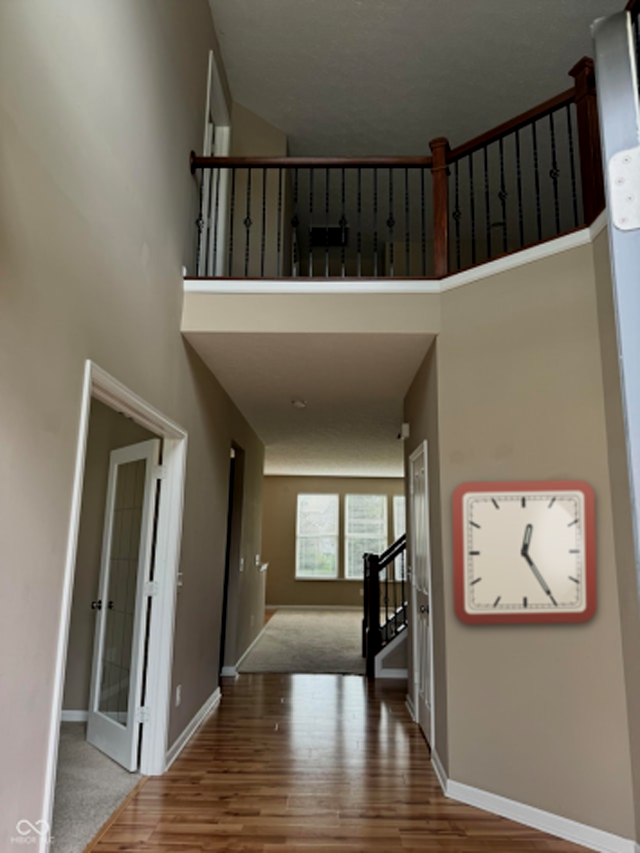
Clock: 12 h 25 min
